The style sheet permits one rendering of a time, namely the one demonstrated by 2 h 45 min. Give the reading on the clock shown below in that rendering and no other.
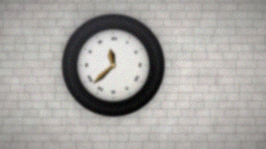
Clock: 11 h 38 min
